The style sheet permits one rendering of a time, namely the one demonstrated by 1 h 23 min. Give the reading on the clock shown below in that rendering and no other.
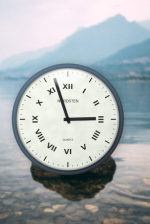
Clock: 2 h 57 min
